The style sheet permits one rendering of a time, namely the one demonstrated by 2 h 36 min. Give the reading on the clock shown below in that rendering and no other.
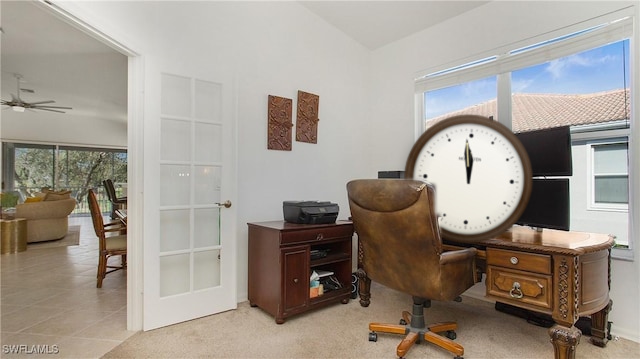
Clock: 11 h 59 min
